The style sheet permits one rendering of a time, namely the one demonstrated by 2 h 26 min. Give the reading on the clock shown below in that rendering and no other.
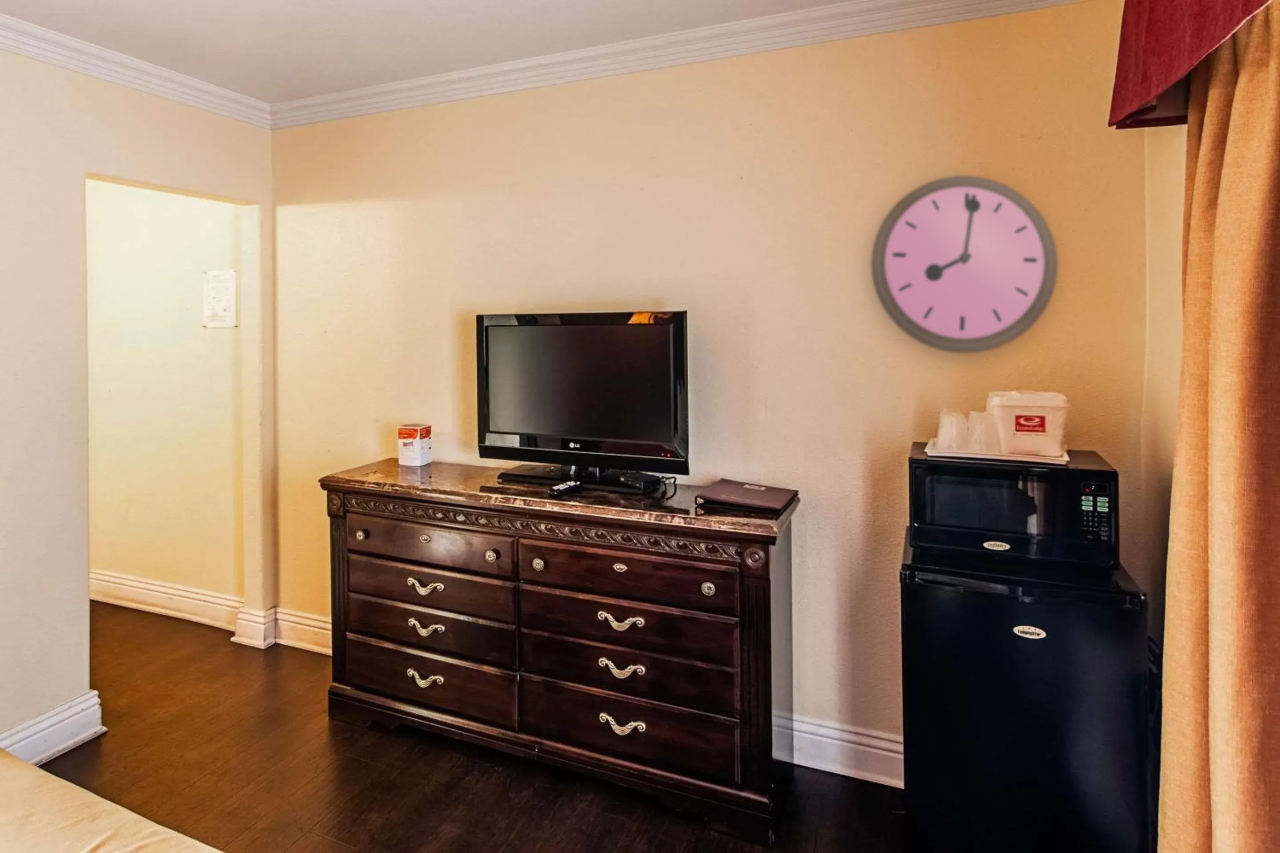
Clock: 8 h 01 min
